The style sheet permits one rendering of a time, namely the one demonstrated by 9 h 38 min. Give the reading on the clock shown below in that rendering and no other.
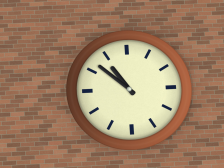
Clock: 10 h 52 min
